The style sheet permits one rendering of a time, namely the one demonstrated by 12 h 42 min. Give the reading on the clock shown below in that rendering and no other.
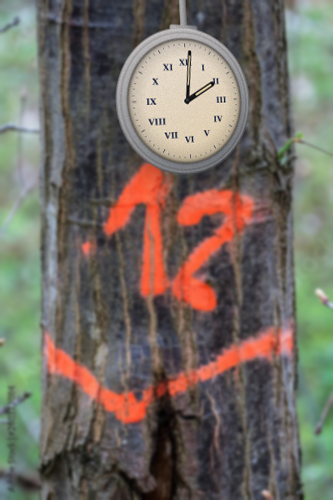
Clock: 2 h 01 min
